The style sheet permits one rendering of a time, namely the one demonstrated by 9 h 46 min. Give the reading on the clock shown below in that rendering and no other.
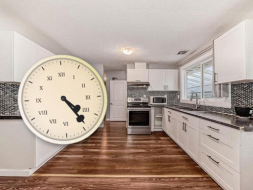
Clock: 4 h 24 min
